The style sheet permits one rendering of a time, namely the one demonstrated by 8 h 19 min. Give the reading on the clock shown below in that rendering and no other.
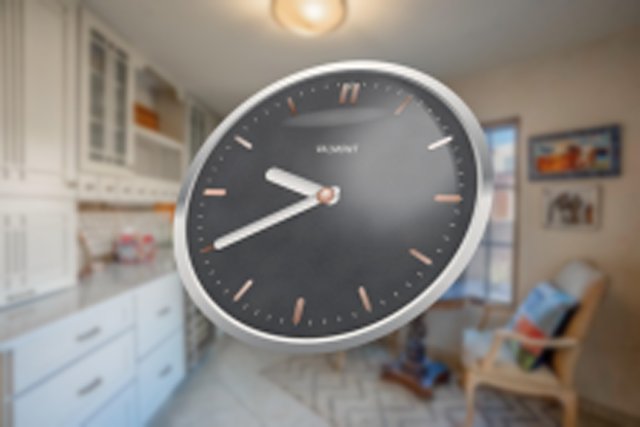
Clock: 9 h 40 min
